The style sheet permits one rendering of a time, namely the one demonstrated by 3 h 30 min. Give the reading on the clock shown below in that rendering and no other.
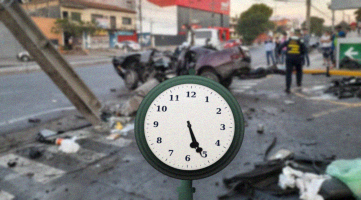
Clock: 5 h 26 min
